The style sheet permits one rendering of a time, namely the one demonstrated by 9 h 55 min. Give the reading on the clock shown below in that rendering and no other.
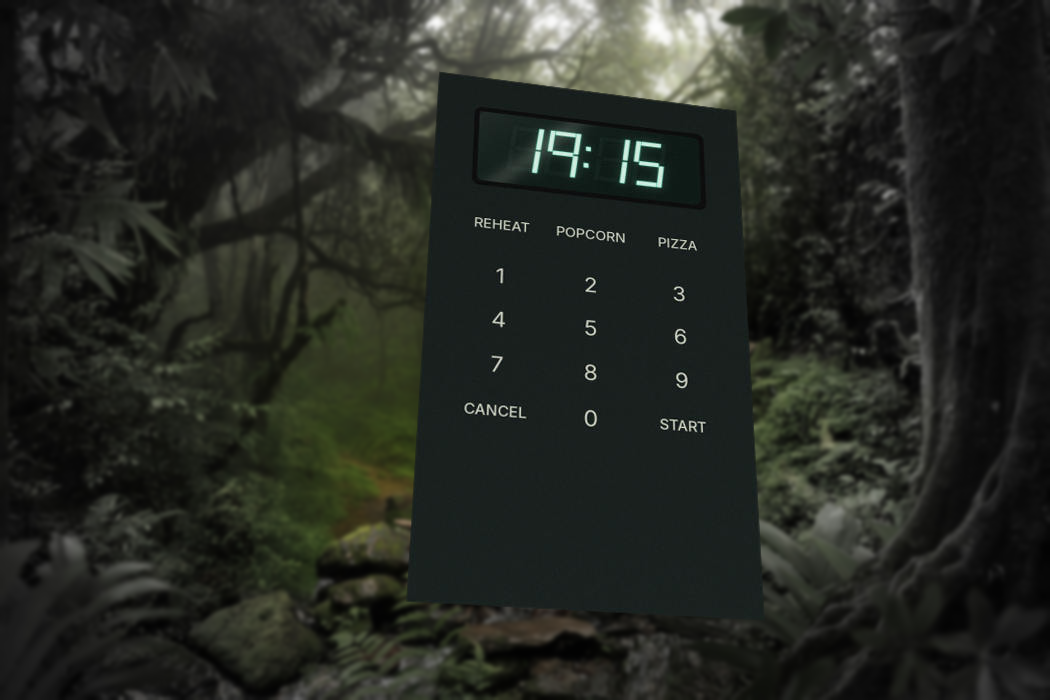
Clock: 19 h 15 min
